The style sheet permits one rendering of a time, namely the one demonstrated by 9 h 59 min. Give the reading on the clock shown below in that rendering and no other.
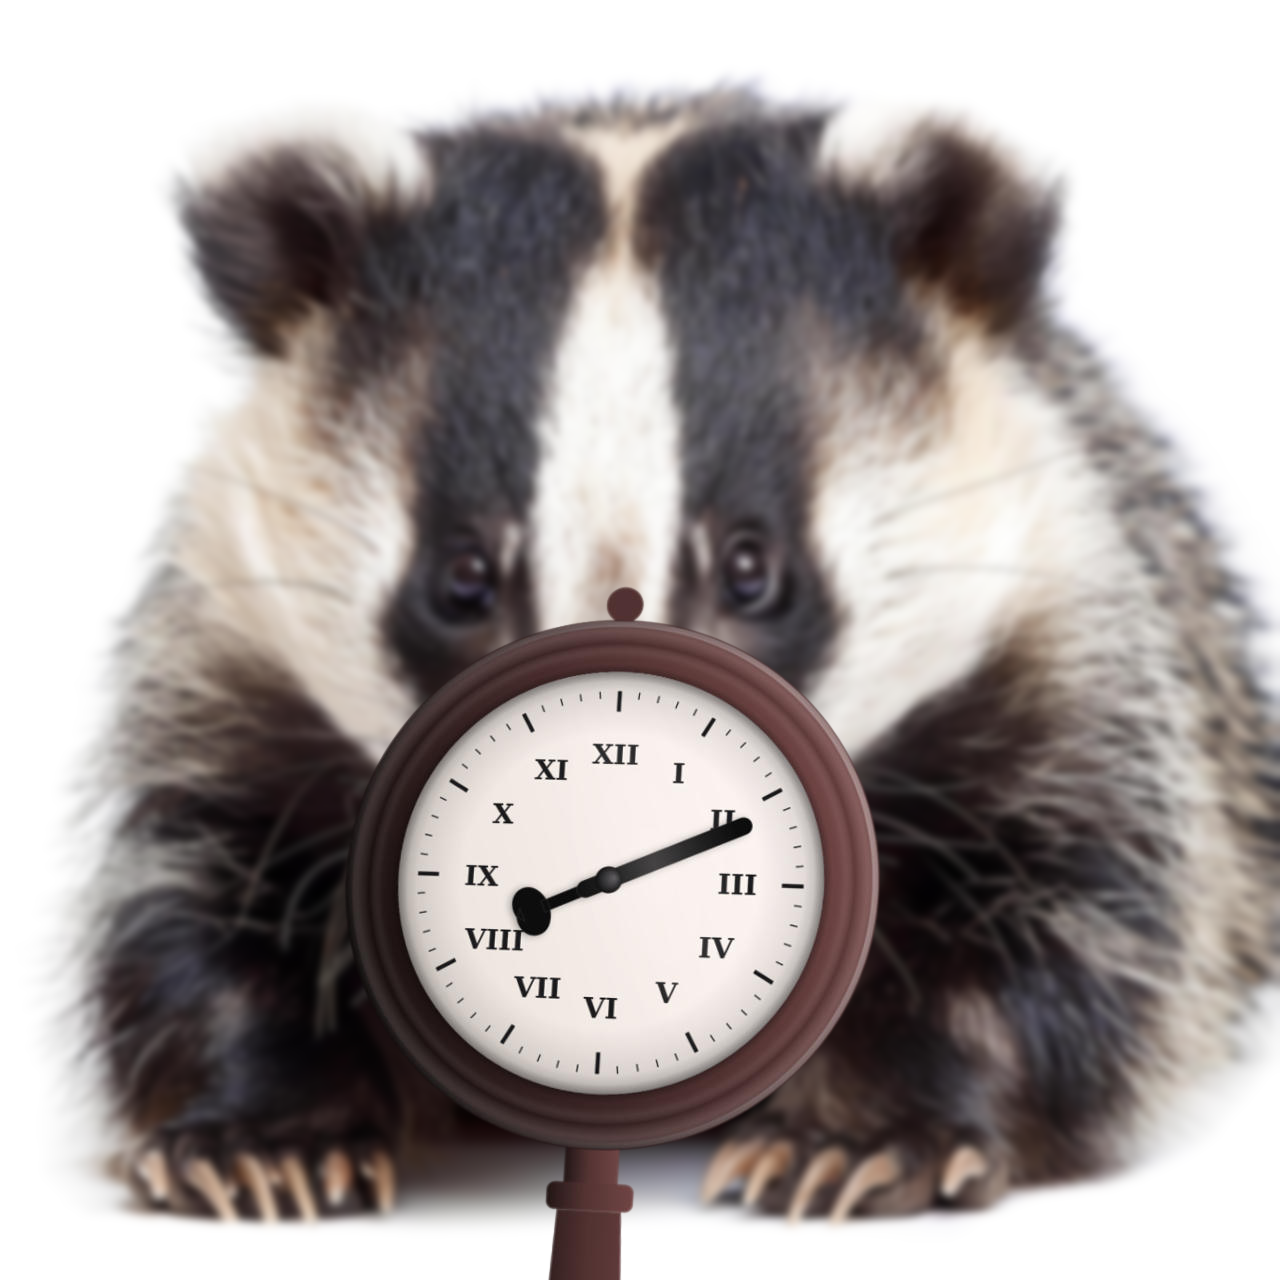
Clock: 8 h 11 min
